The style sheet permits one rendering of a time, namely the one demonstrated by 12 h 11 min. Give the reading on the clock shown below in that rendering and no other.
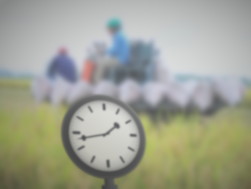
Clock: 1 h 43 min
